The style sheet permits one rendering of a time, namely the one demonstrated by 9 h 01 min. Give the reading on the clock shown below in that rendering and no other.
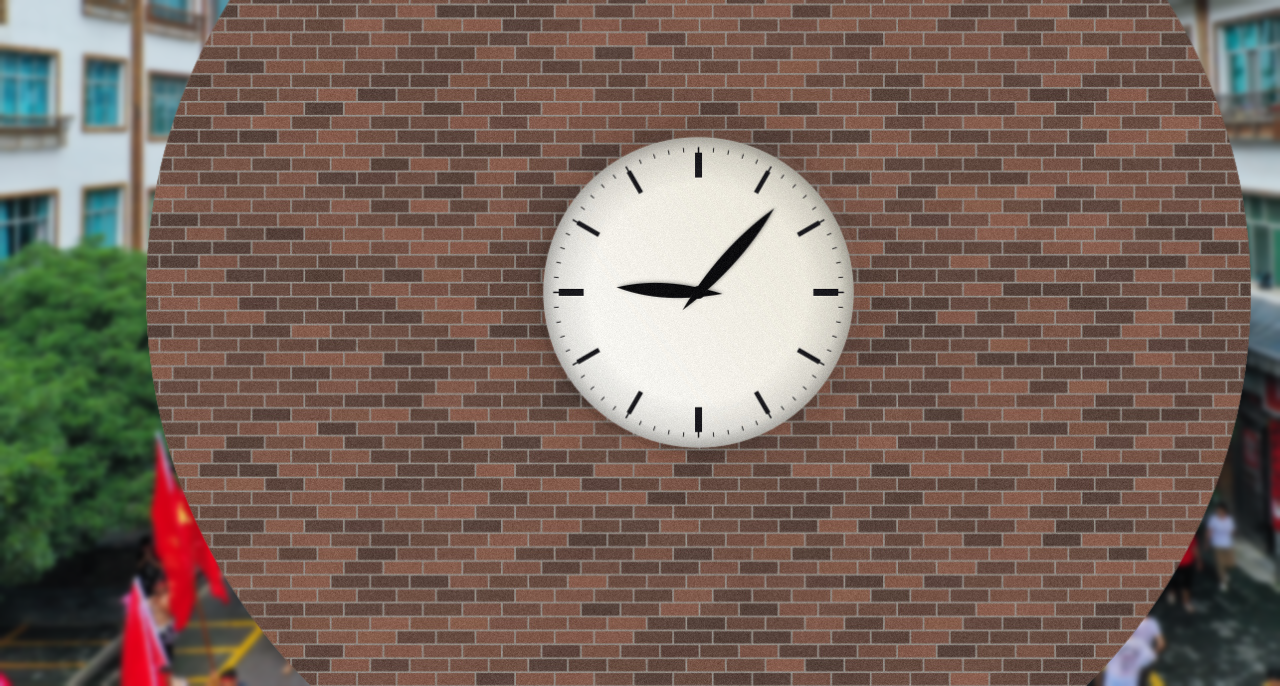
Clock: 9 h 07 min
